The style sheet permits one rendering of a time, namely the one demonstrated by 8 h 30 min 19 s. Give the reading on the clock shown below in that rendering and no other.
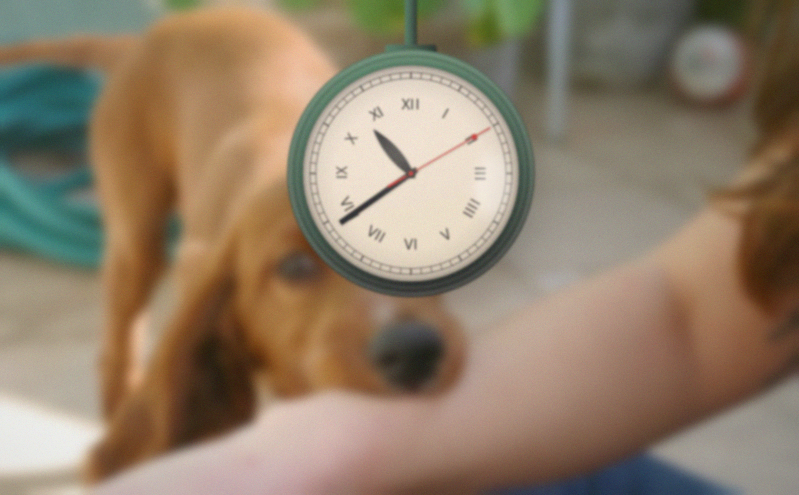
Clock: 10 h 39 min 10 s
